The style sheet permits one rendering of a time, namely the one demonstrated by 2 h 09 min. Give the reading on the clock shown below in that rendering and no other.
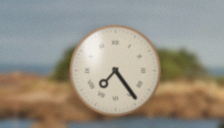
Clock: 7 h 24 min
